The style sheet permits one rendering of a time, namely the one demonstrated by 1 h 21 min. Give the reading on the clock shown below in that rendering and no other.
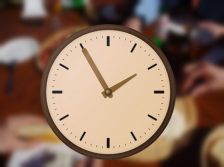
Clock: 1 h 55 min
